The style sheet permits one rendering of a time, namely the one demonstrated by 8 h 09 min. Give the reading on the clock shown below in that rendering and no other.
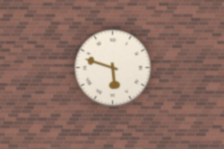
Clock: 5 h 48 min
